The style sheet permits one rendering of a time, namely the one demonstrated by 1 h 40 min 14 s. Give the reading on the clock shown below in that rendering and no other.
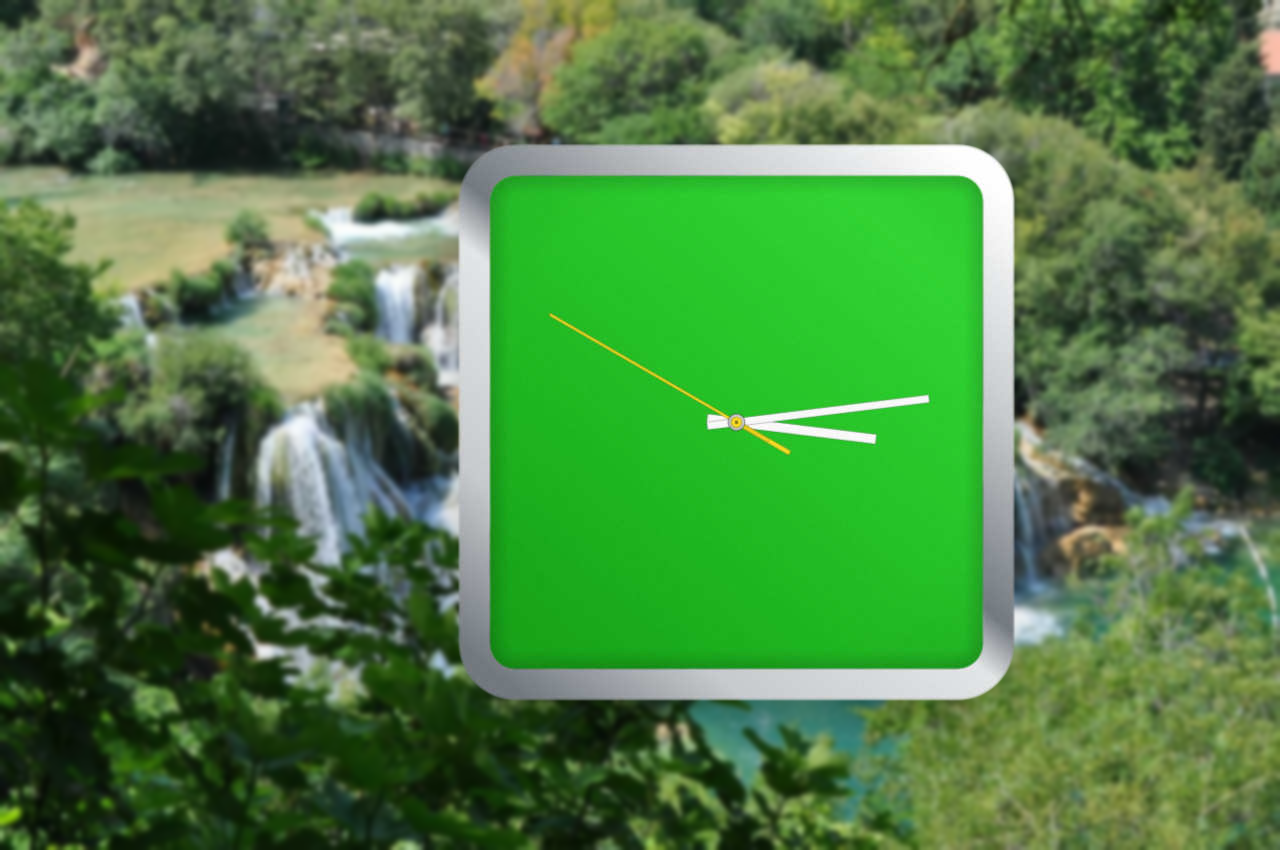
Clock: 3 h 13 min 50 s
